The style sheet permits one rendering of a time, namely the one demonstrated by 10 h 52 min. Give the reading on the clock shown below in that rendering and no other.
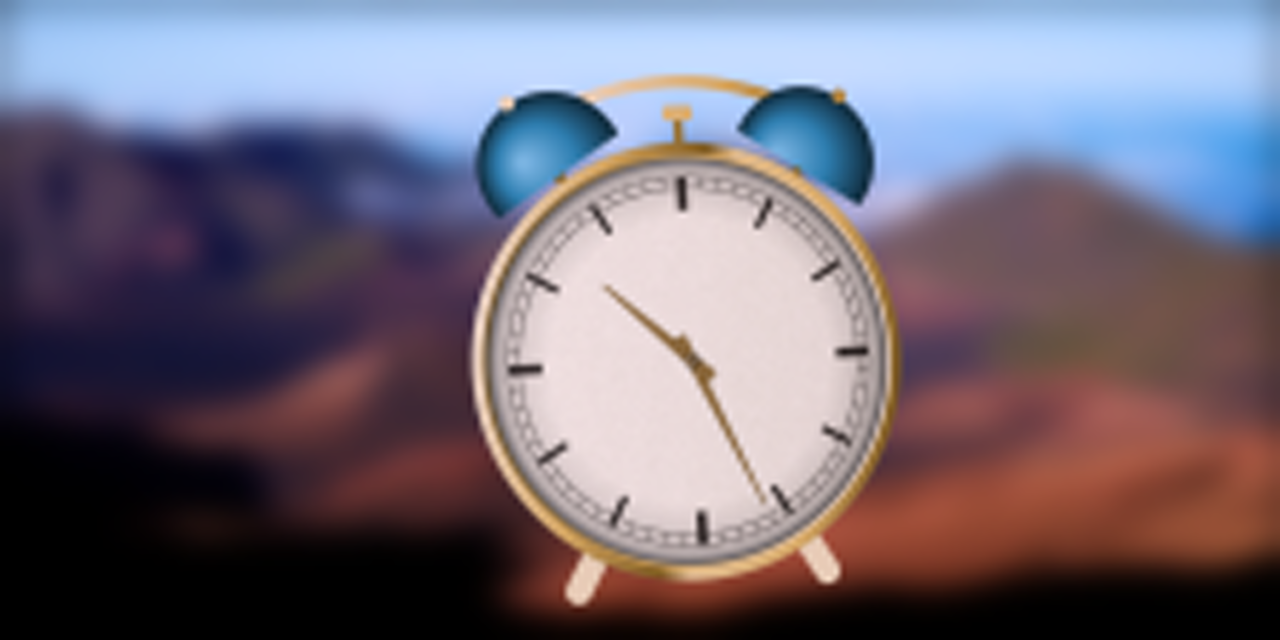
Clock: 10 h 26 min
